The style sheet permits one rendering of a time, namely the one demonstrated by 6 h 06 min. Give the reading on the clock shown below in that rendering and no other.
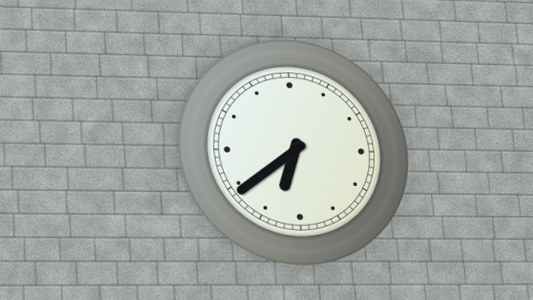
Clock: 6 h 39 min
